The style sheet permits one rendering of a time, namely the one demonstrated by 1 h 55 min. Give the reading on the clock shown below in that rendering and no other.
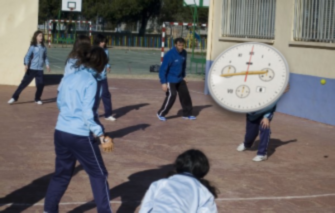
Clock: 2 h 43 min
